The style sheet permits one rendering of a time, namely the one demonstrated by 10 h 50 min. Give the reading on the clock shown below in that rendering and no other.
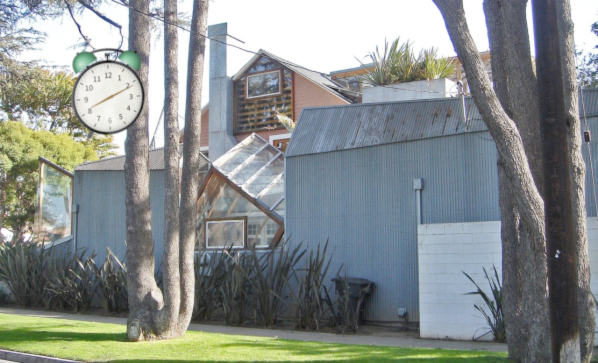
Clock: 8 h 11 min
